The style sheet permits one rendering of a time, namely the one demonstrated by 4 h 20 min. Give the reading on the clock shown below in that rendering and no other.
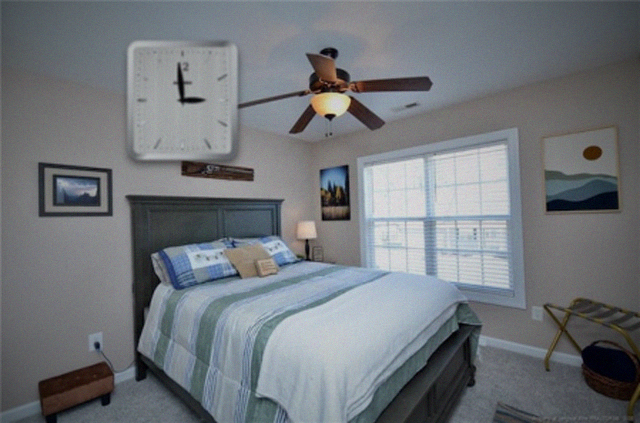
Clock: 2 h 59 min
